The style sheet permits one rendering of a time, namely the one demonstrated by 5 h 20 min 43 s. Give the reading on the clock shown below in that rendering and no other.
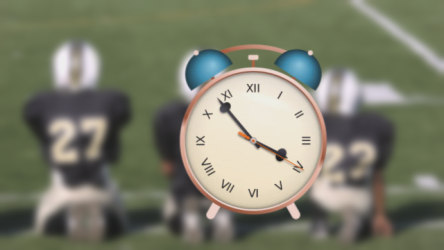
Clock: 3 h 53 min 20 s
